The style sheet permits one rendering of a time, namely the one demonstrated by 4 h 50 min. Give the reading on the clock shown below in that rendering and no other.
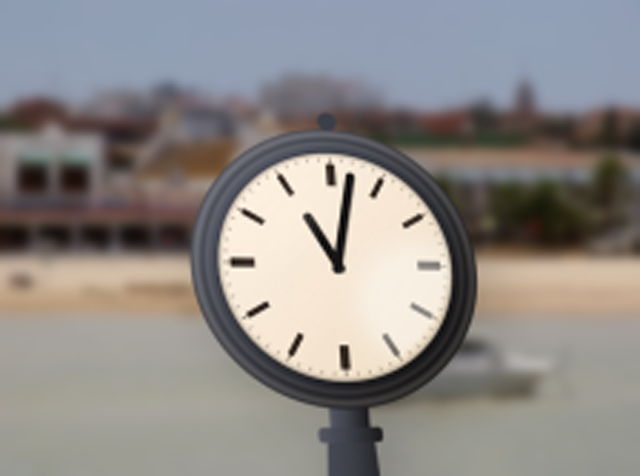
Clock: 11 h 02 min
